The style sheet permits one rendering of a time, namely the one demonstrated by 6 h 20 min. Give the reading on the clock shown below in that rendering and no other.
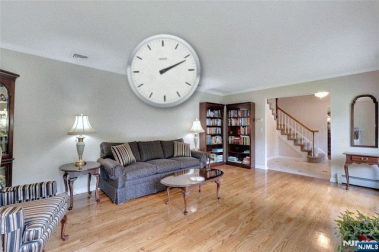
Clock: 2 h 11 min
